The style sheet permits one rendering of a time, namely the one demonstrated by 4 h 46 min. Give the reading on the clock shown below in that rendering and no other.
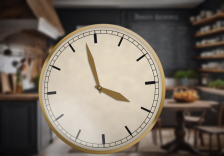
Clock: 3 h 58 min
